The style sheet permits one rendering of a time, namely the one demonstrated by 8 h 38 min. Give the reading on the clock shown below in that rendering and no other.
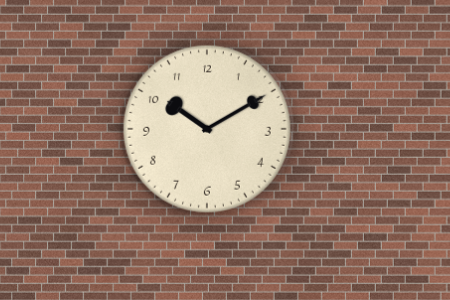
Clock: 10 h 10 min
